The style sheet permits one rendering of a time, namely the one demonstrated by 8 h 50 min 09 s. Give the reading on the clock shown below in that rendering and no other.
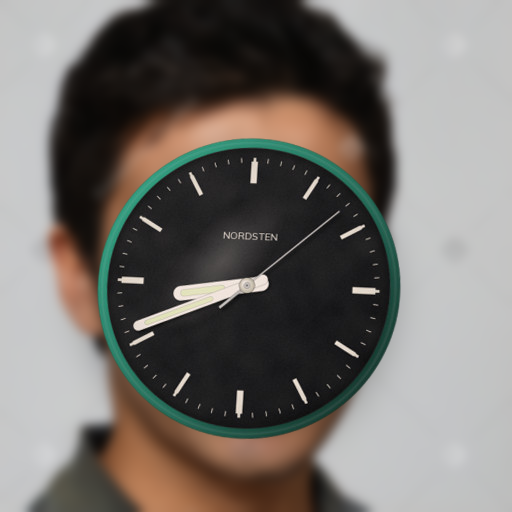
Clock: 8 h 41 min 08 s
